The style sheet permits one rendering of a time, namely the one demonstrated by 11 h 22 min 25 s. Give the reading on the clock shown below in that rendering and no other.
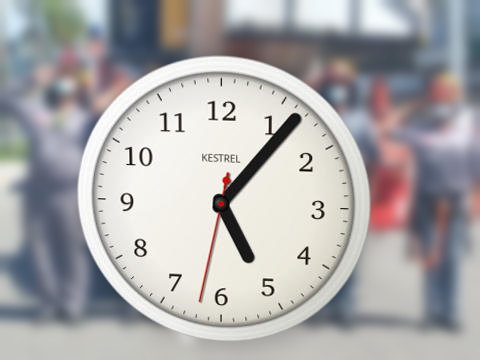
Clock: 5 h 06 min 32 s
